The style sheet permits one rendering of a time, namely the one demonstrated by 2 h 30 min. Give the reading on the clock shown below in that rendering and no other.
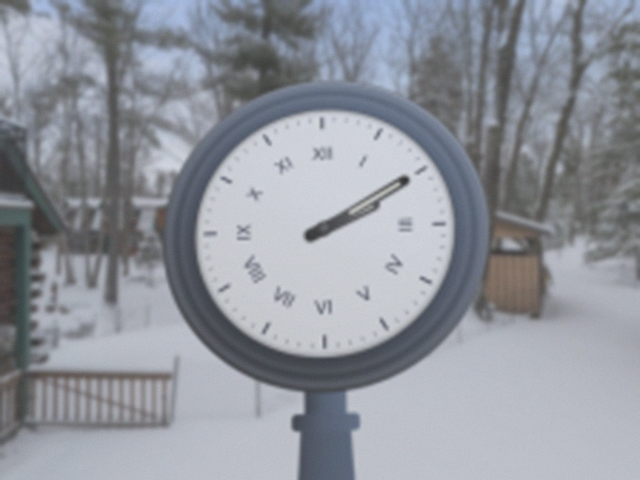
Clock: 2 h 10 min
